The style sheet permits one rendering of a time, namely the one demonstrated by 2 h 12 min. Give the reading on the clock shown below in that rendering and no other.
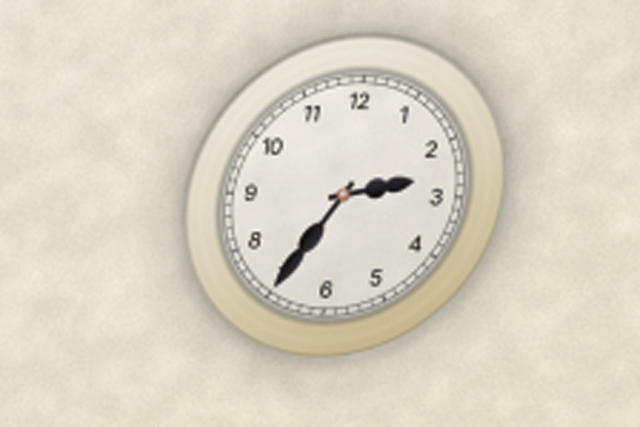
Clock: 2 h 35 min
